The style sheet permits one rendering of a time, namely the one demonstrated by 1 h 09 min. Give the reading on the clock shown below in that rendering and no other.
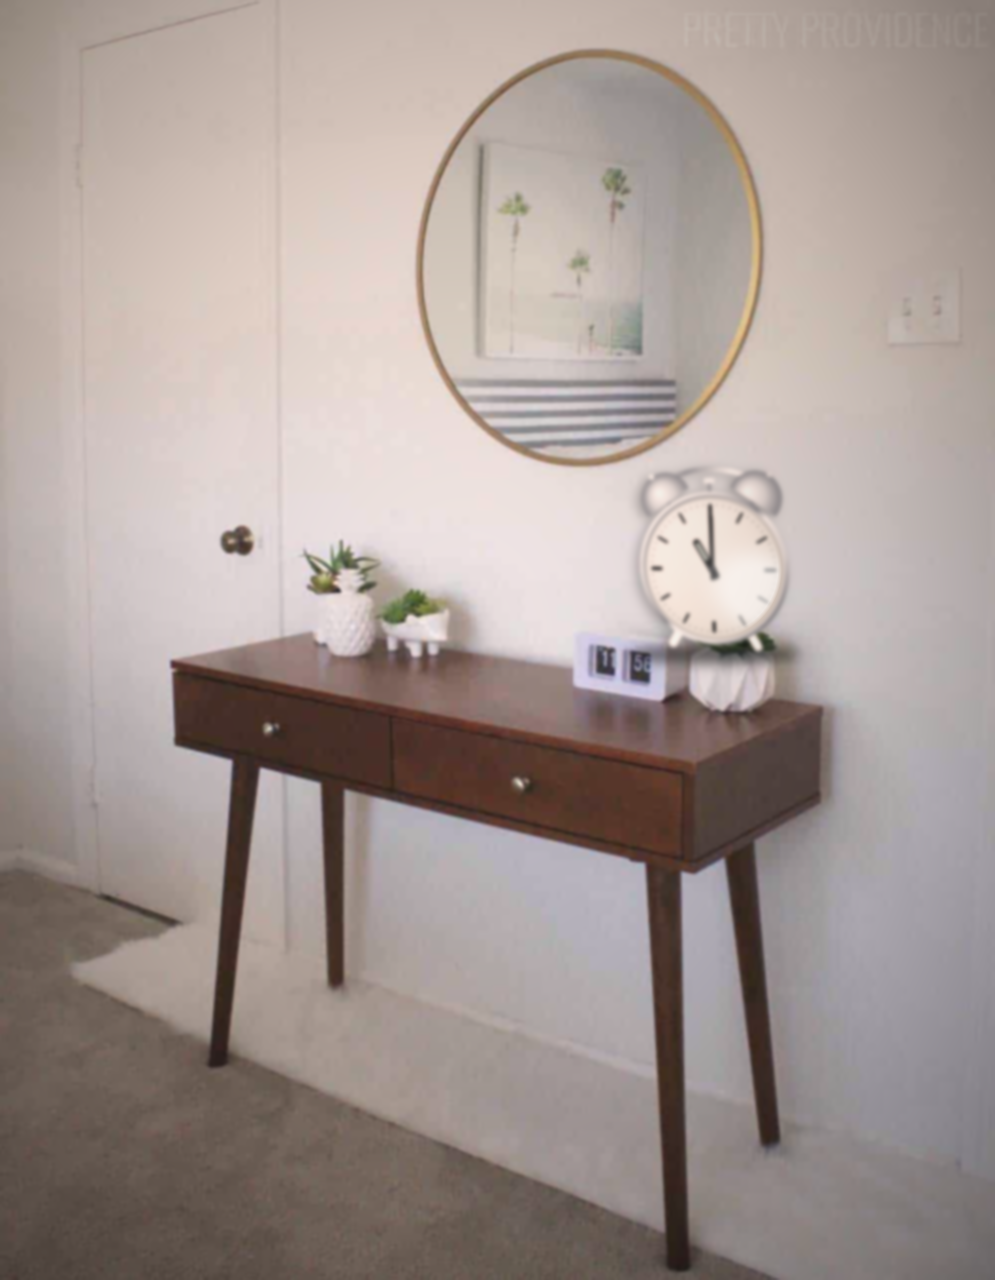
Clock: 11 h 00 min
